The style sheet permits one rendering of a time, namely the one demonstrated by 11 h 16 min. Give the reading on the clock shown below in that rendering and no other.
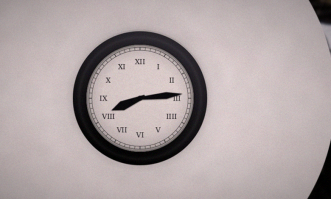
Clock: 8 h 14 min
